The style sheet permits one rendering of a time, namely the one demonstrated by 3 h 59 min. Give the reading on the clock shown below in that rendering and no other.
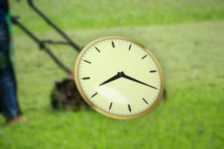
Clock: 8 h 20 min
